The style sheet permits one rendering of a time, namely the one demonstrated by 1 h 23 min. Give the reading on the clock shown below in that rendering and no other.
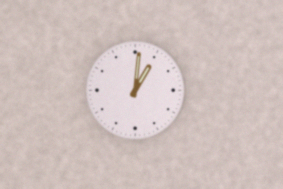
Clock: 1 h 01 min
